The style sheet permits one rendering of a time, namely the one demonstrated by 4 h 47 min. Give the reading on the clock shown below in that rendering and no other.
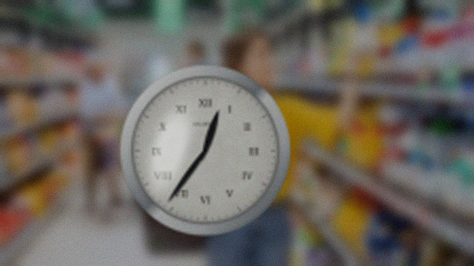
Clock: 12 h 36 min
